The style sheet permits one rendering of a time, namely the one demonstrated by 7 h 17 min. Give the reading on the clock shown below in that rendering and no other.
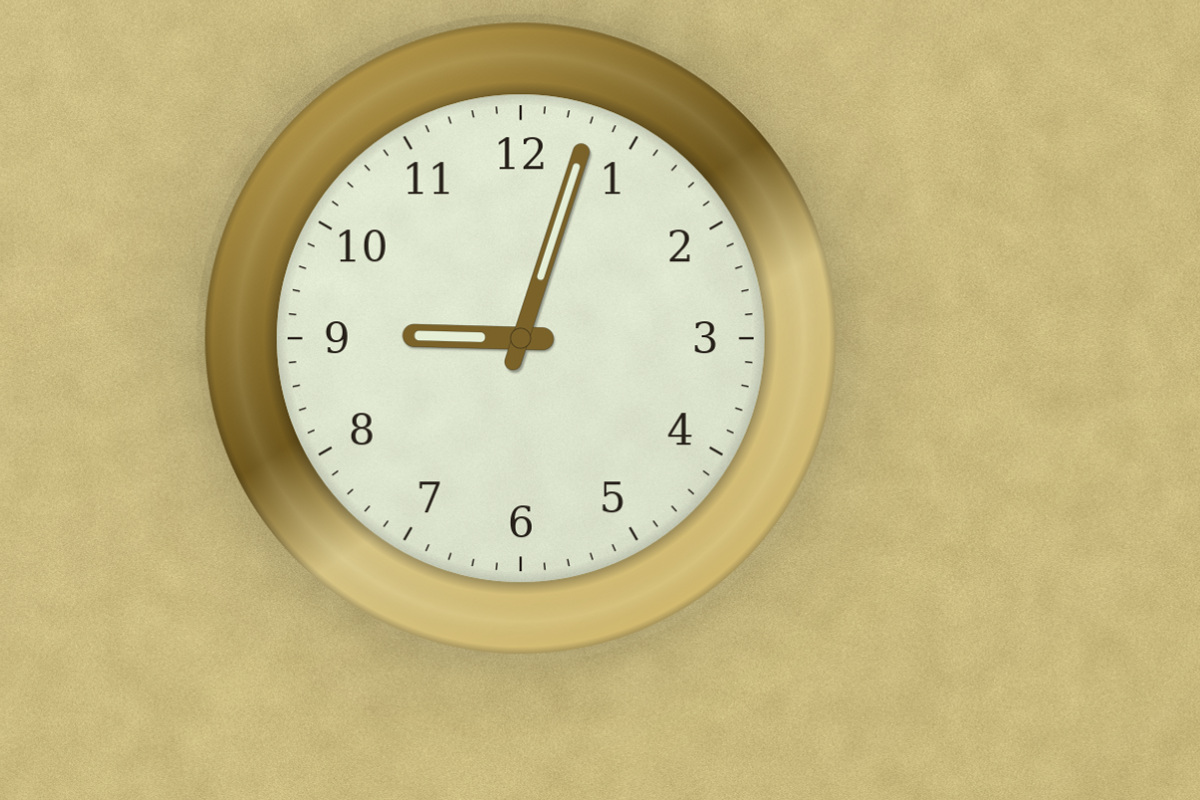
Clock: 9 h 03 min
